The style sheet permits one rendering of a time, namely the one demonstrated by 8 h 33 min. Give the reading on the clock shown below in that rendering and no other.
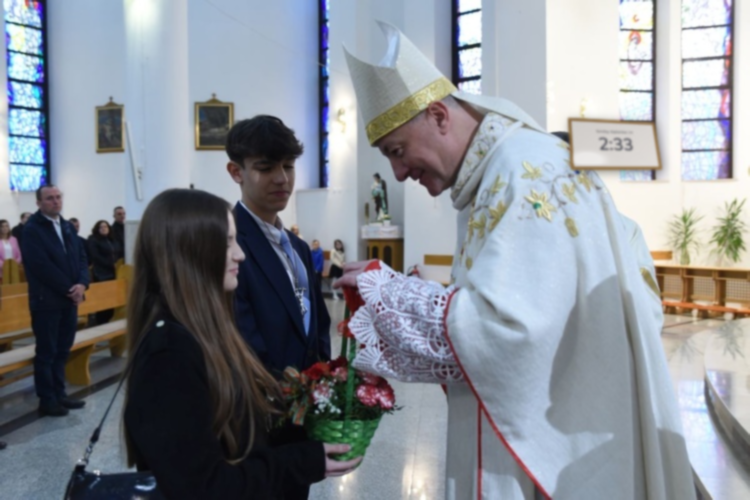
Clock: 2 h 33 min
